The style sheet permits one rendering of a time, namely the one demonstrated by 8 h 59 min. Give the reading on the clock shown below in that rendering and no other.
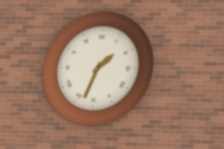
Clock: 1 h 33 min
